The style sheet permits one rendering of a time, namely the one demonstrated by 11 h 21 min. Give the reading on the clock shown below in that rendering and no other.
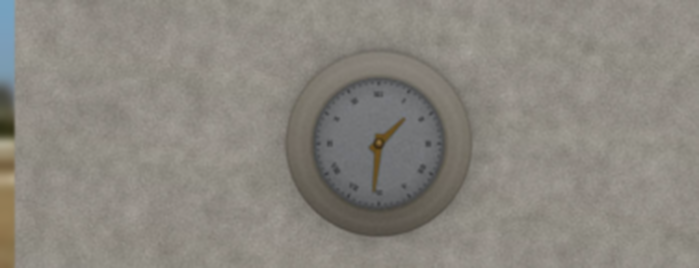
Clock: 1 h 31 min
